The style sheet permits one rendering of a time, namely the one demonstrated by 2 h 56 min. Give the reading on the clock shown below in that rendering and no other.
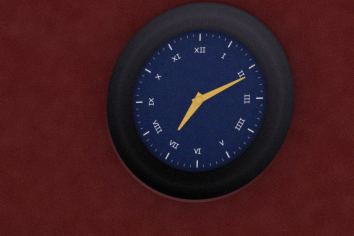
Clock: 7 h 11 min
